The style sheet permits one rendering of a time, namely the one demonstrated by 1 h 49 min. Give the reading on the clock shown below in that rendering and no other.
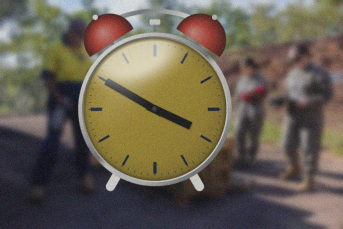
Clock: 3 h 50 min
